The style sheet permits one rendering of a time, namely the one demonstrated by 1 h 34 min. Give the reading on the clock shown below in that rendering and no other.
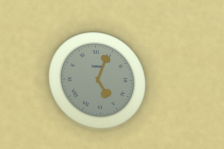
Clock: 5 h 04 min
